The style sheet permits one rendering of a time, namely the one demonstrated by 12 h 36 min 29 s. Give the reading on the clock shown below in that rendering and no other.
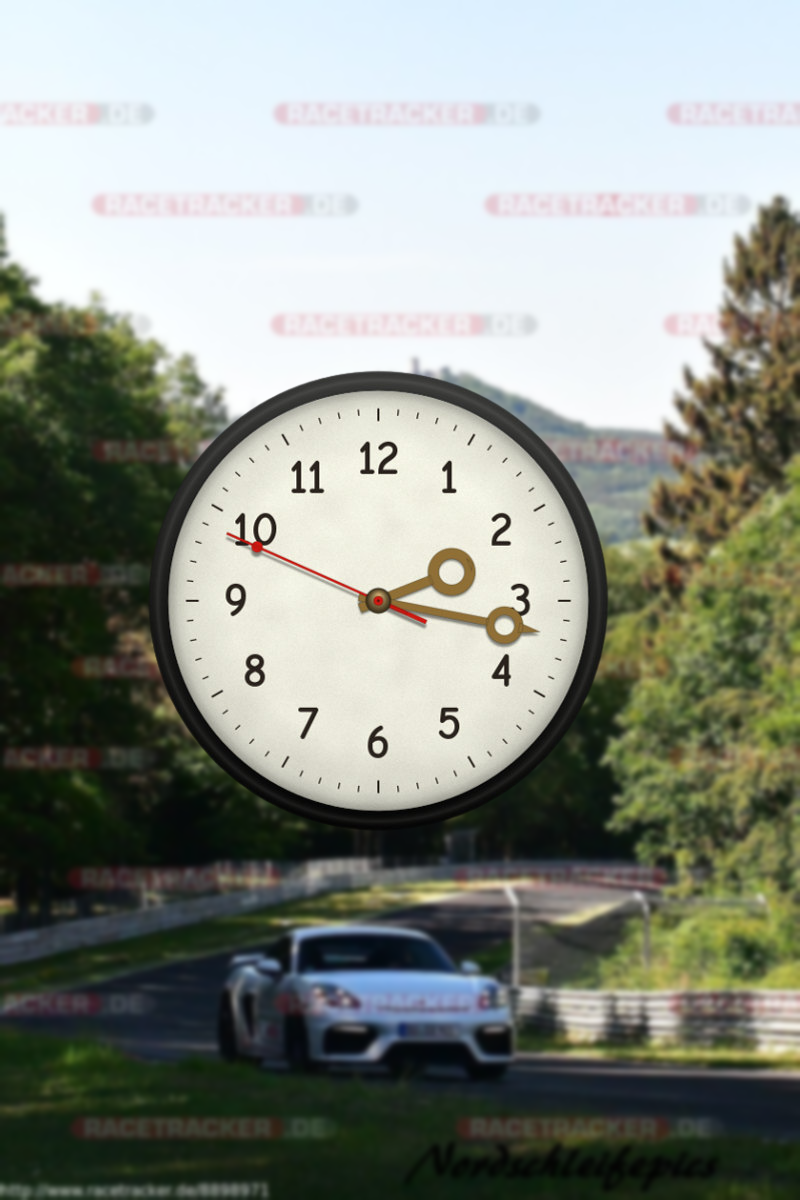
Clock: 2 h 16 min 49 s
